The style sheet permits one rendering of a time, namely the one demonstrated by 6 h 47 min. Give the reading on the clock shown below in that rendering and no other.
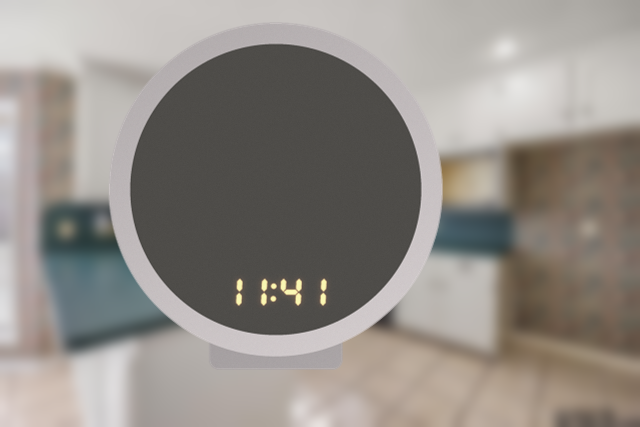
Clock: 11 h 41 min
